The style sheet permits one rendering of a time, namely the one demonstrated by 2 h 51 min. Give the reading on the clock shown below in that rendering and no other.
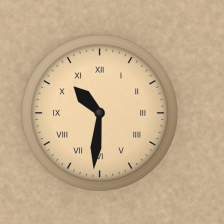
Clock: 10 h 31 min
